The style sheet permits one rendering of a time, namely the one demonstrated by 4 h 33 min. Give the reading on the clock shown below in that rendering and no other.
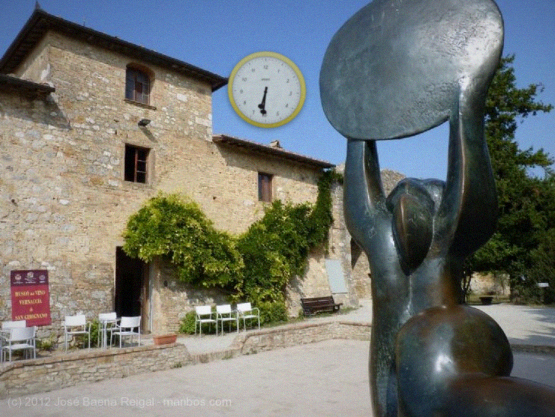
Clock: 6 h 31 min
